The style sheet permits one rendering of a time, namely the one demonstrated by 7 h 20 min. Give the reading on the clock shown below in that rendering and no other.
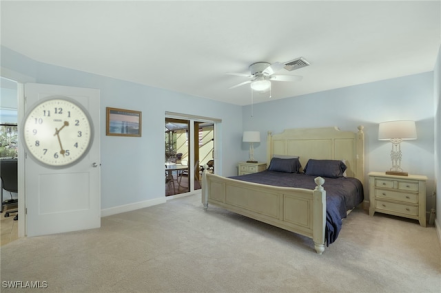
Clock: 1 h 27 min
